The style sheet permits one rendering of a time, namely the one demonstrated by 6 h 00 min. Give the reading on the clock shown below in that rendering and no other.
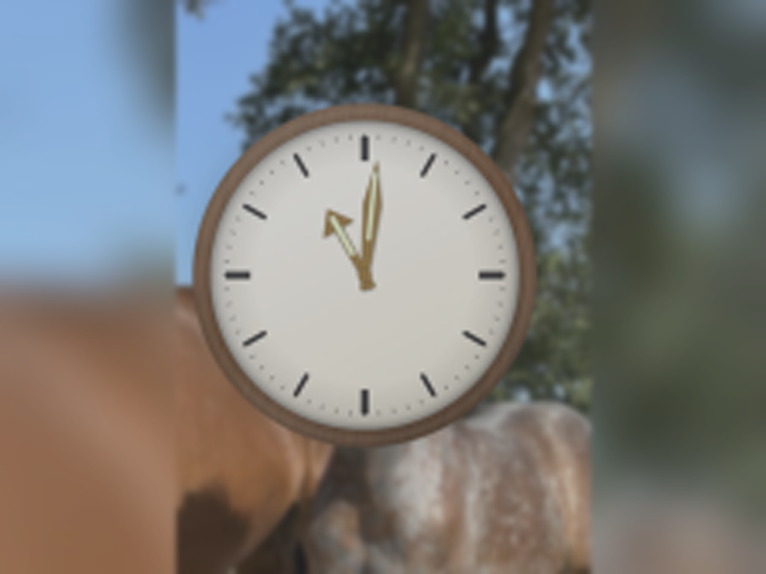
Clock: 11 h 01 min
